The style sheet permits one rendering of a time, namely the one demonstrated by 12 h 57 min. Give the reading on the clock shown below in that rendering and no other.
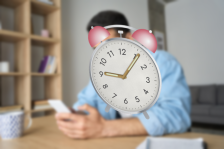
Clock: 9 h 06 min
